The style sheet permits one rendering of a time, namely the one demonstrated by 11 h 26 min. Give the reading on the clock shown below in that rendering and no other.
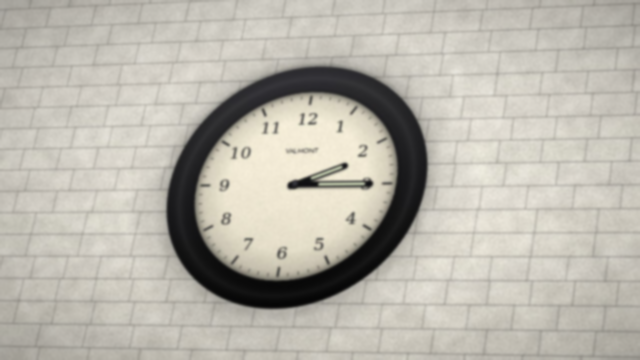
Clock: 2 h 15 min
